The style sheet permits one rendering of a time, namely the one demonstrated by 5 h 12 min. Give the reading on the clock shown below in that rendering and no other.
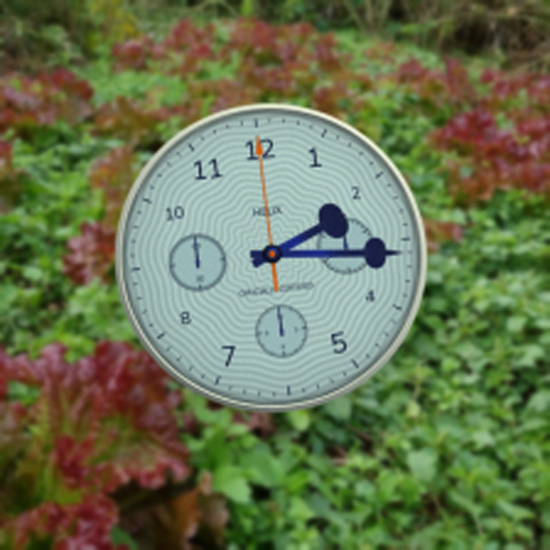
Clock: 2 h 16 min
